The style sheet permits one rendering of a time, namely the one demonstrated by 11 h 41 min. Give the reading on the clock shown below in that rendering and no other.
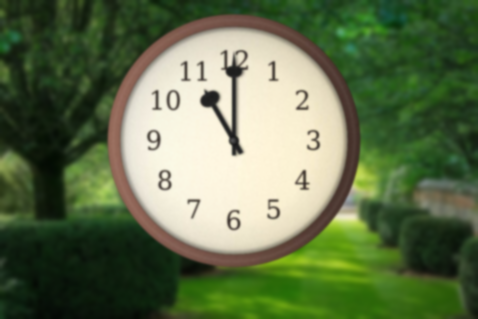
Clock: 11 h 00 min
